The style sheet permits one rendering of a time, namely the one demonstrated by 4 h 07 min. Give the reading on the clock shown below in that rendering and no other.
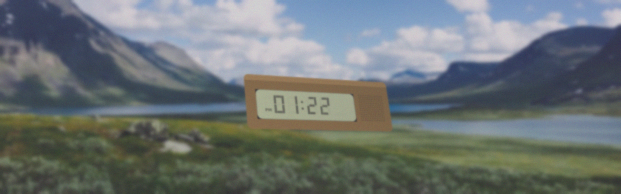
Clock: 1 h 22 min
